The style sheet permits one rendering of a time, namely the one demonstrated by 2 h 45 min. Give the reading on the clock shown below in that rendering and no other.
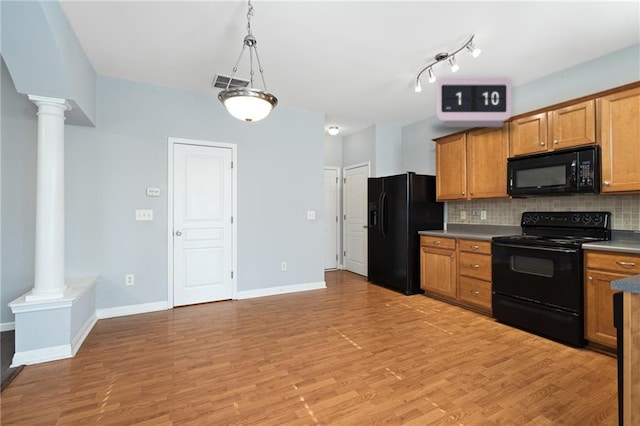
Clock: 1 h 10 min
